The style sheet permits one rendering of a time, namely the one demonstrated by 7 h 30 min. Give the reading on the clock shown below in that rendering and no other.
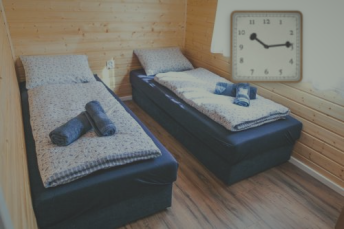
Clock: 10 h 14 min
